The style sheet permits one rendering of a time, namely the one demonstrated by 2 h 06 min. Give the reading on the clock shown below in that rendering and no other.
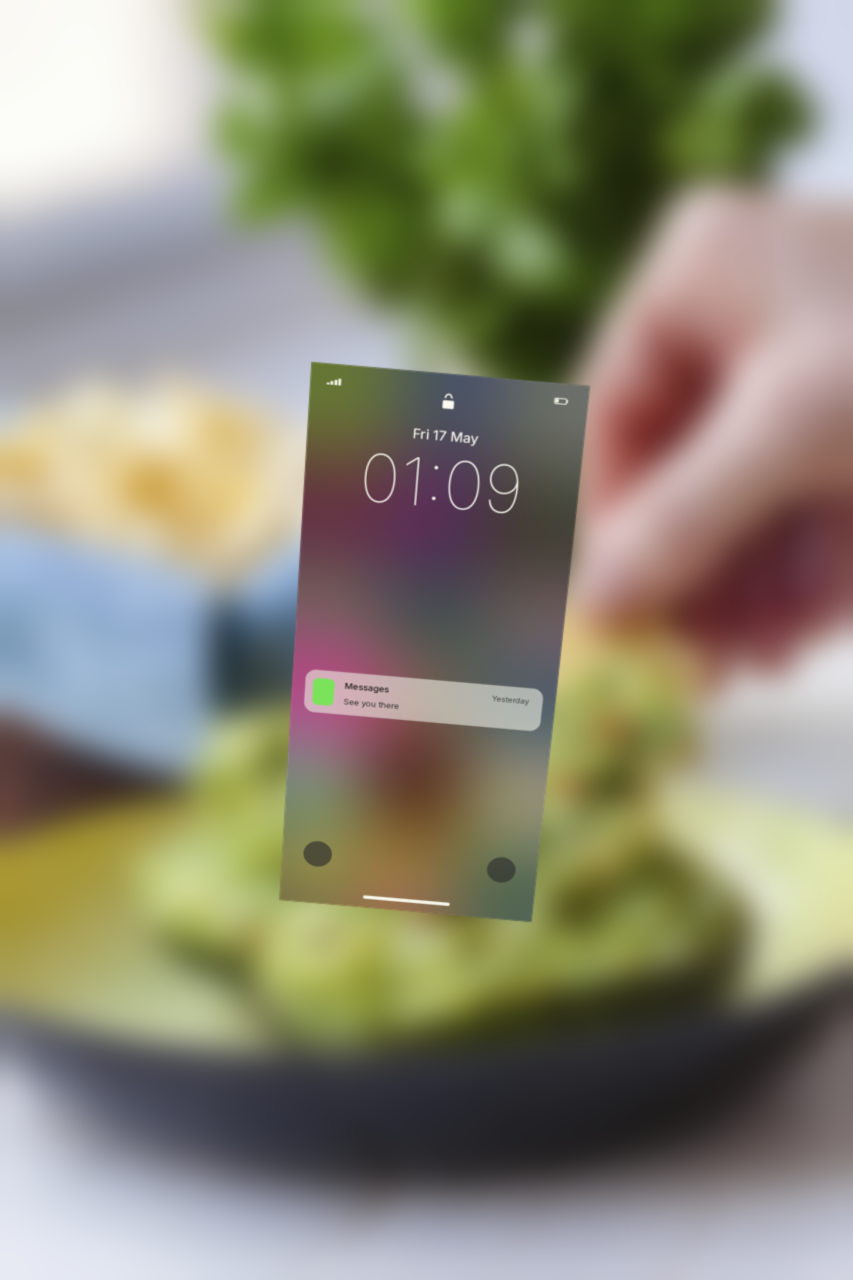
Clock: 1 h 09 min
